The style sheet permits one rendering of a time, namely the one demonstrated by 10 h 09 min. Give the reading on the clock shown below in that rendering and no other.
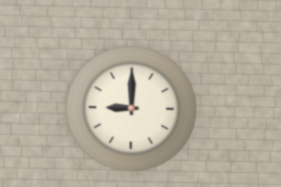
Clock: 9 h 00 min
